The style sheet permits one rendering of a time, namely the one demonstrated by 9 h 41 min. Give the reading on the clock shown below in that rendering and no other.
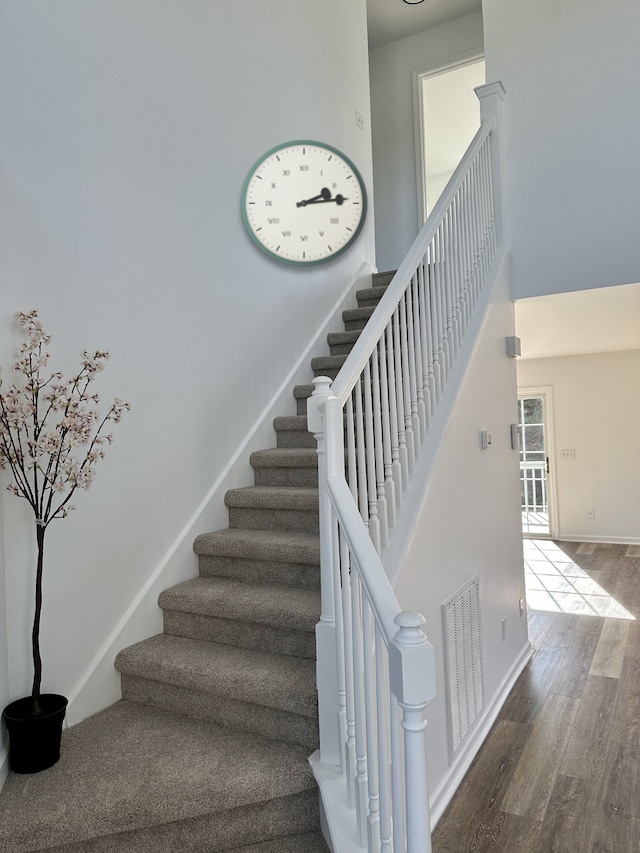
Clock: 2 h 14 min
